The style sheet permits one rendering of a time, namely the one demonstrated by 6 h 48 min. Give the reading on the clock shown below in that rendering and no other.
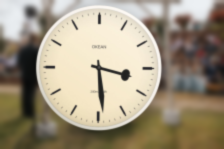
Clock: 3 h 29 min
